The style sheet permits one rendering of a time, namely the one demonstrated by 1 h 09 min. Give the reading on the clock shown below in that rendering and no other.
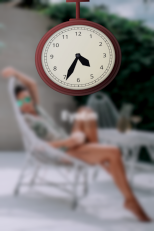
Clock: 4 h 34 min
